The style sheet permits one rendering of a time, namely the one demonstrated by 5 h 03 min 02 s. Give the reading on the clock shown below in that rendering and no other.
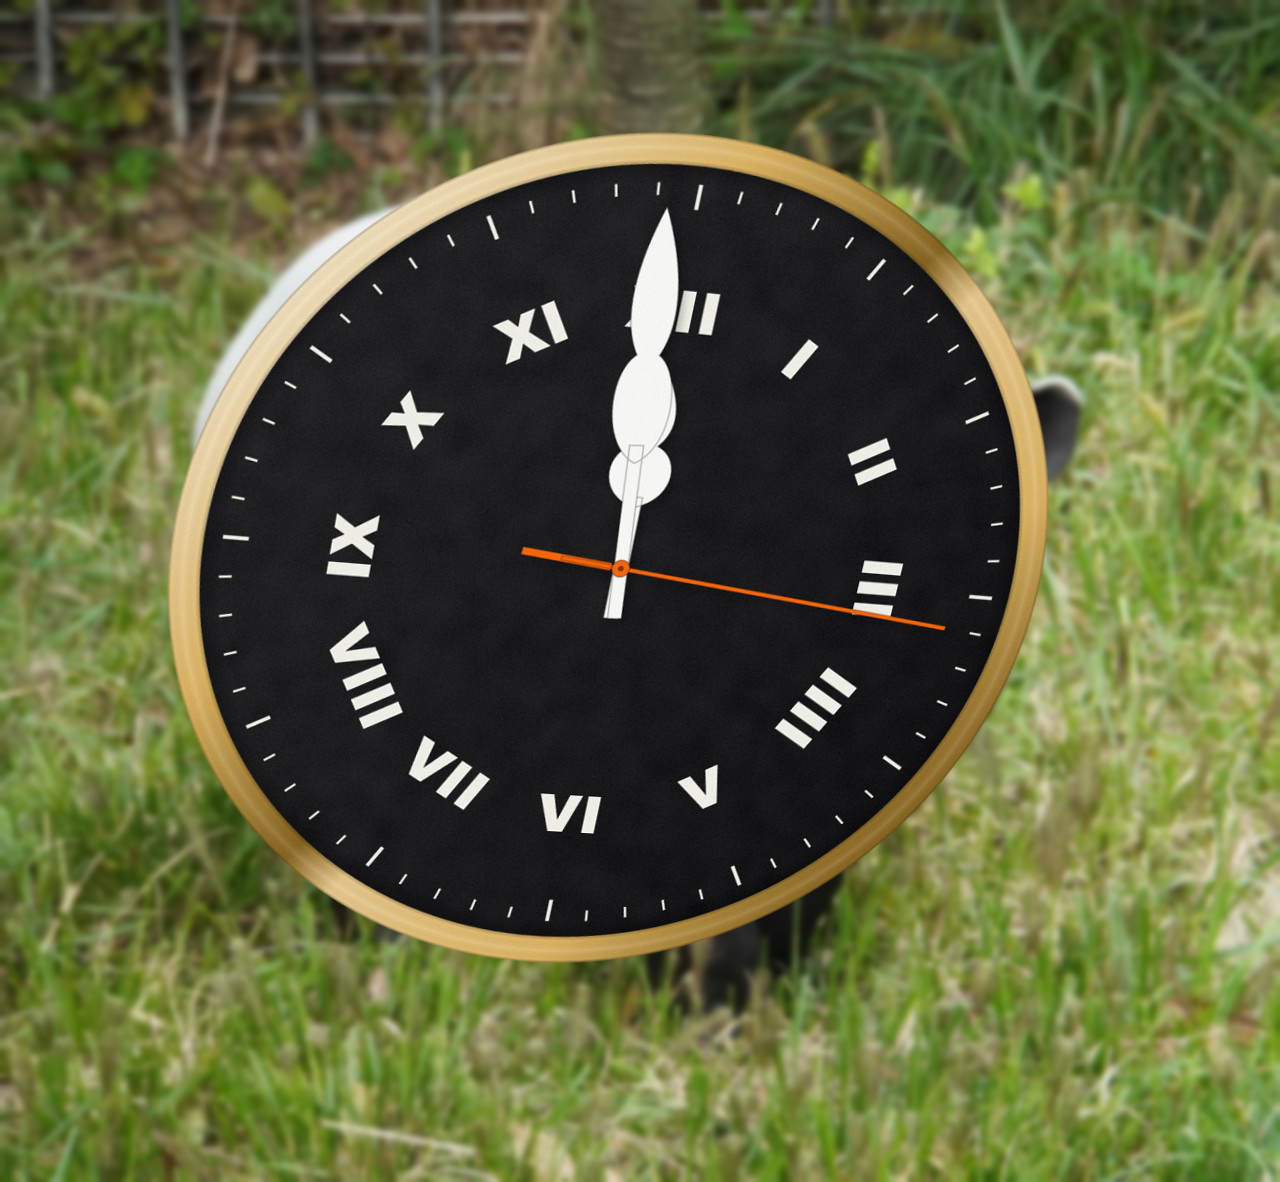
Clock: 11 h 59 min 16 s
